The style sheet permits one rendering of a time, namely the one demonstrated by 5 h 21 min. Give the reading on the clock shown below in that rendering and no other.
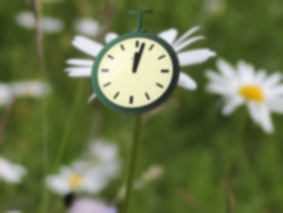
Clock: 12 h 02 min
